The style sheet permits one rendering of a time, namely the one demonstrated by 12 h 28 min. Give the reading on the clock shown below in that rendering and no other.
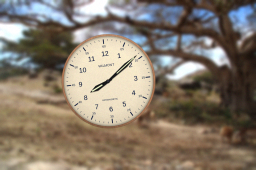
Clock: 8 h 09 min
